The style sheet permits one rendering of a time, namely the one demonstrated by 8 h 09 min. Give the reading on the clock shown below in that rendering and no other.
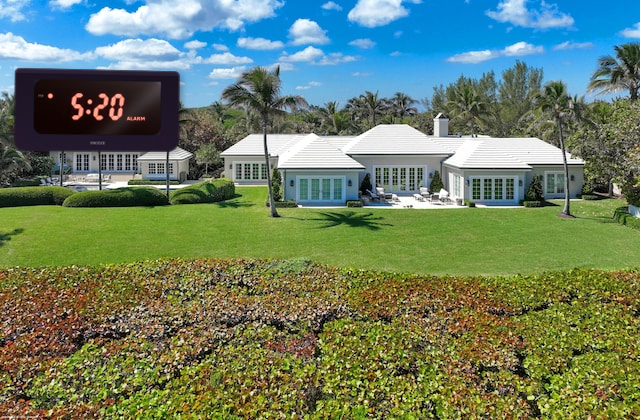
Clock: 5 h 20 min
